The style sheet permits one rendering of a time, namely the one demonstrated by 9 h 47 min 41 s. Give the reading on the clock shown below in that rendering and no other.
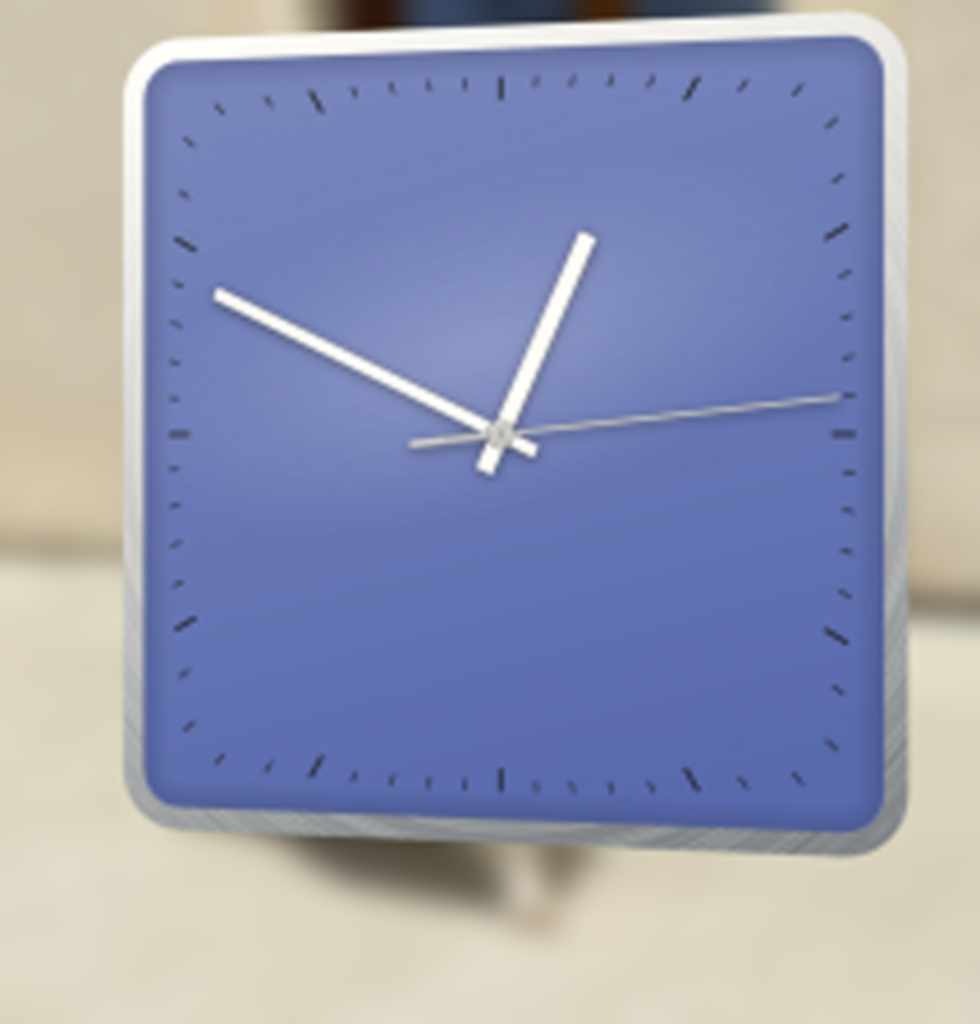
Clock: 12 h 49 min 14 s
